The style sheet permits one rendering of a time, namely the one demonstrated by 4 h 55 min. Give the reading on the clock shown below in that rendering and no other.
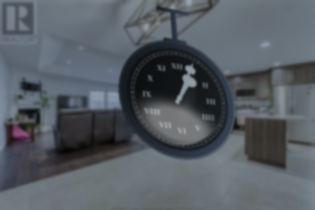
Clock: 1 h 04 min
